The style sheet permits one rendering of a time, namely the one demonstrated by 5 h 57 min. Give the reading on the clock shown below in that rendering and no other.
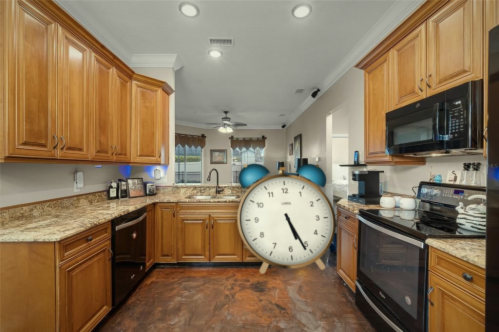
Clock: 5 h 26 min
